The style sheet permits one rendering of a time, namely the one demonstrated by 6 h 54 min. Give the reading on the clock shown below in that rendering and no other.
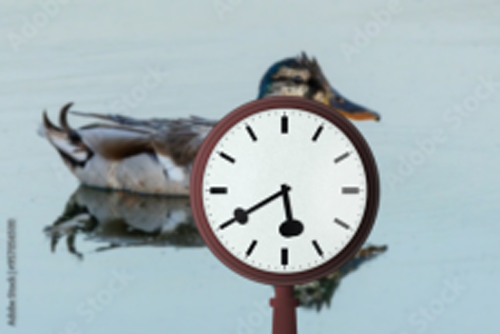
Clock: 5 h 40 min
